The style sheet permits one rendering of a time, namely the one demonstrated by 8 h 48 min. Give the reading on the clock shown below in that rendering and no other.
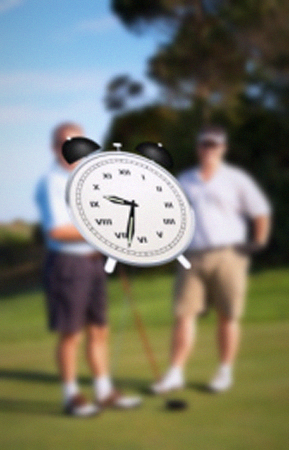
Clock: 9 h 33 min
